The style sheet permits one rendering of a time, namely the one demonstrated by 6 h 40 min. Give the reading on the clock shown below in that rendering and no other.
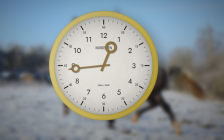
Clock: 12 h 44 min
